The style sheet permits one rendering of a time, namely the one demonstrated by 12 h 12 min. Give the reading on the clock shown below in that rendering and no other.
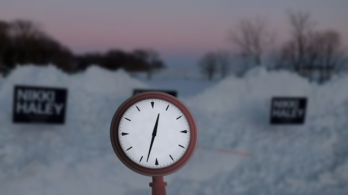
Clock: 12 h 33 min
